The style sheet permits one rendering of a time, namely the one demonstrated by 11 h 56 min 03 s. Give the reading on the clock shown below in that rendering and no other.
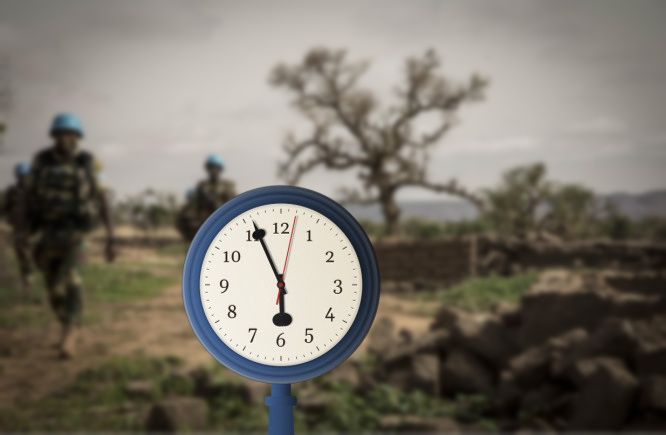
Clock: 5 h 56 min 02 s
